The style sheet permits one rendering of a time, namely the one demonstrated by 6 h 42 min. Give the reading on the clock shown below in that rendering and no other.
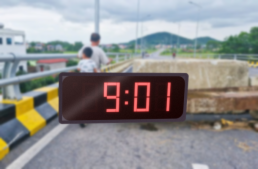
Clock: 9 h 01 min
